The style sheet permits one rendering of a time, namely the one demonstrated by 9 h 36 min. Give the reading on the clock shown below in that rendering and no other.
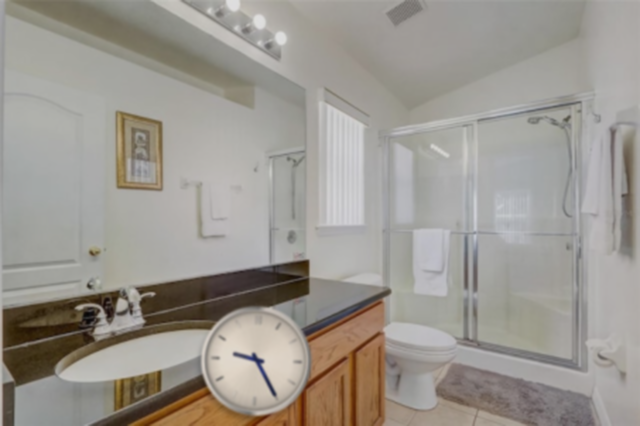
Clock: 9 h 25 min
